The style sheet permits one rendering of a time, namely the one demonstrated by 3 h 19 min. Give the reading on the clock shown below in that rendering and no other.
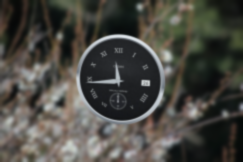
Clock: 11 h 44 min
